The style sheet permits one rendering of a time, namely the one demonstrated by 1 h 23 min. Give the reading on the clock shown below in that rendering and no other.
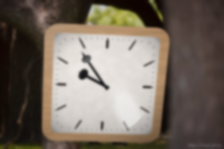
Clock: 9 h 54 min
